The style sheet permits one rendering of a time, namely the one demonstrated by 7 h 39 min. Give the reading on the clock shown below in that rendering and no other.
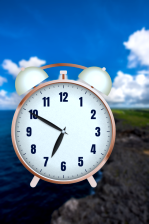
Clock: 6 h 50 min
